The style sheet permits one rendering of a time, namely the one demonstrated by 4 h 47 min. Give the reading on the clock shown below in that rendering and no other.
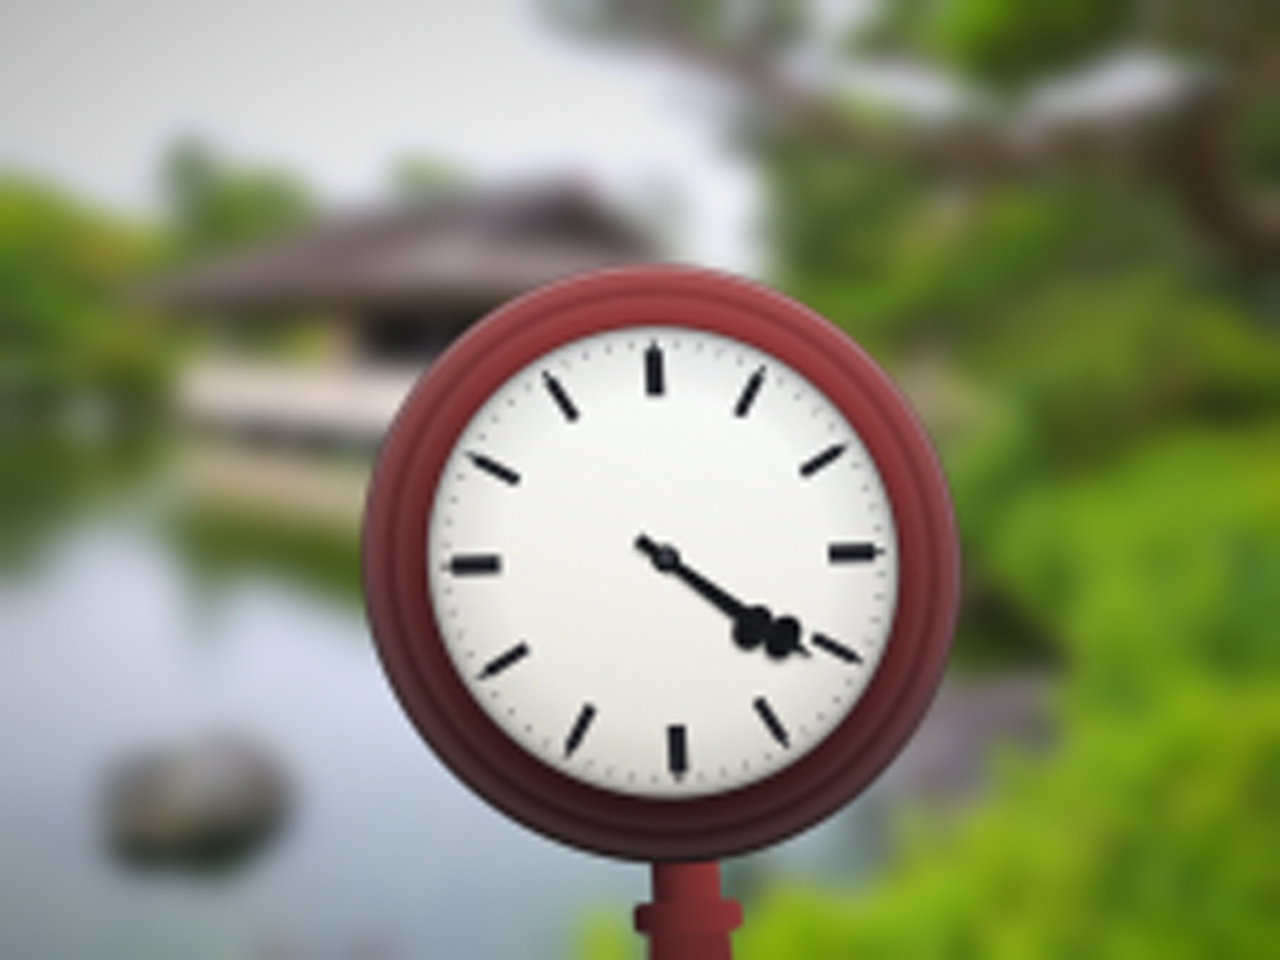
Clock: 4 h 21 min
